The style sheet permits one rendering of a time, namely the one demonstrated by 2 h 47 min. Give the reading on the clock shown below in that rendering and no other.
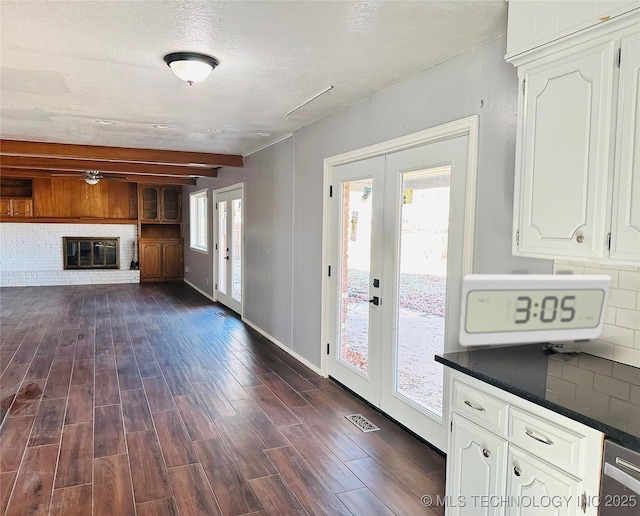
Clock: 3 h 05 min
